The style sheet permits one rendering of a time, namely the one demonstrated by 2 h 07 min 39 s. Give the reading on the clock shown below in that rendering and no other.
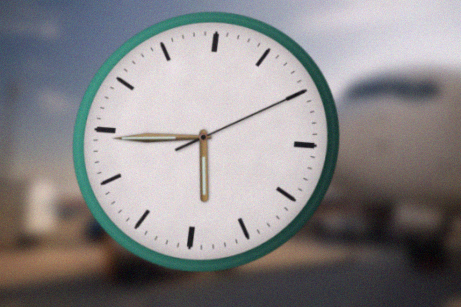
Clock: 5 h 44 min 10 s
